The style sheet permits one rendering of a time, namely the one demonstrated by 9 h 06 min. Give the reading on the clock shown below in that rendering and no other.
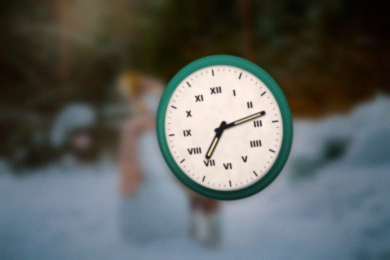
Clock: 7 h 13 min
